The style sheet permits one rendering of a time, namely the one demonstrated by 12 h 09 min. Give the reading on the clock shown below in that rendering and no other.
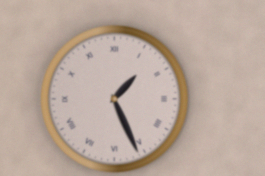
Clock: 1 h 26 min
